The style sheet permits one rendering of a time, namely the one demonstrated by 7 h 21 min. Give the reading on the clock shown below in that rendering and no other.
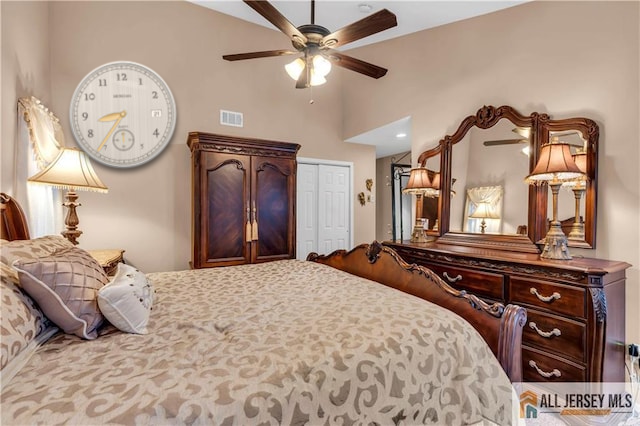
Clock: 8 h 36 min
